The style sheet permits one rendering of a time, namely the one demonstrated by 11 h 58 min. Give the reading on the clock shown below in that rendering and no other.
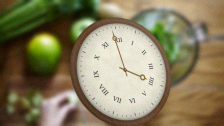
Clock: 3 h 59 min
